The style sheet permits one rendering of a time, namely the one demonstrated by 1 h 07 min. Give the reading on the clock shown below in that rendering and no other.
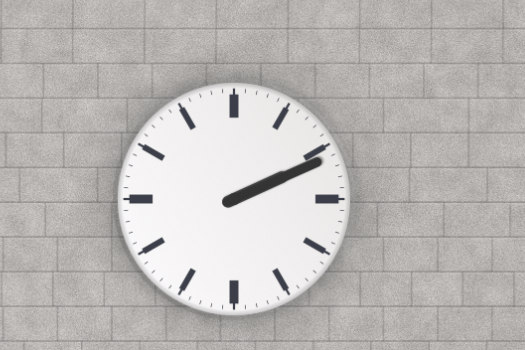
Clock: 2 h 11 min
